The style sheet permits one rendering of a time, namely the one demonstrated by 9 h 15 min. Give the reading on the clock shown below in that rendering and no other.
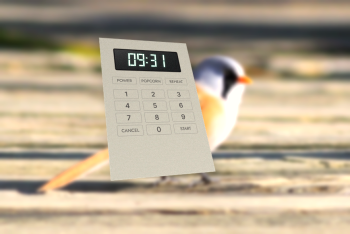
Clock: 9 h 31 min
